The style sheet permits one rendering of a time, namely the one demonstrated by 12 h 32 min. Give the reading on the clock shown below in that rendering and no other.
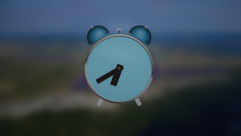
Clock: 6 h 40 min
